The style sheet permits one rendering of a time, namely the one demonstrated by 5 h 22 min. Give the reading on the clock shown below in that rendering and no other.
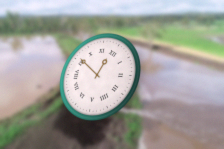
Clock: 11 h 46 min
